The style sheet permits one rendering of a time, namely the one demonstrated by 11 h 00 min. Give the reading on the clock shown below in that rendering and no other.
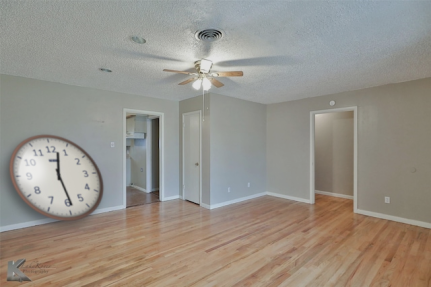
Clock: 12 h 29 min
